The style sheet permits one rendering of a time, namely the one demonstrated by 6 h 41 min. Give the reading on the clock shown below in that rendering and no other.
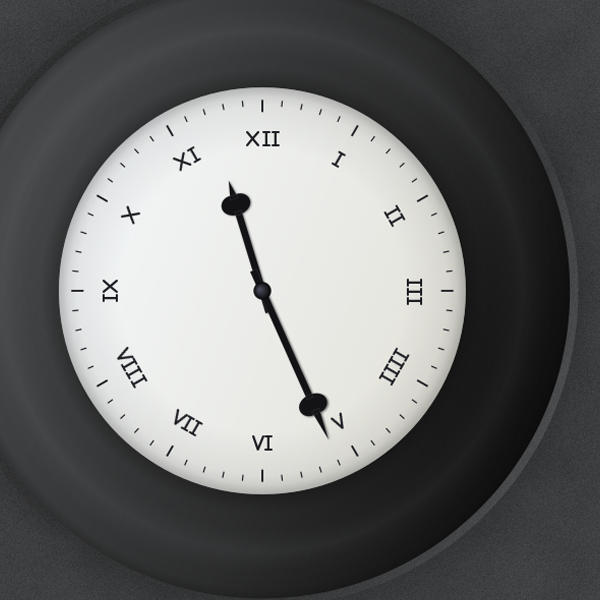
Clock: 11 h 26 min
